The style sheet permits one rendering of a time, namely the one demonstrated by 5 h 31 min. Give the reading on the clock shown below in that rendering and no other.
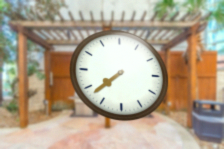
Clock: 7 h 38 min
